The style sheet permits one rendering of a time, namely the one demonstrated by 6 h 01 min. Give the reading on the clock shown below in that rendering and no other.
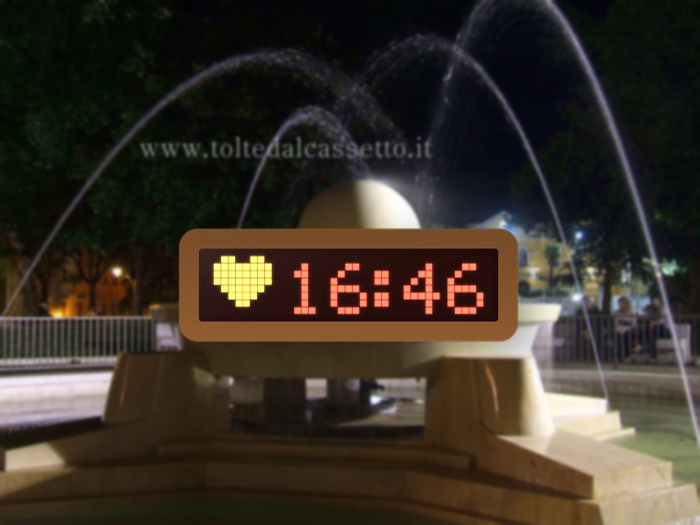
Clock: 16 h 46 min
